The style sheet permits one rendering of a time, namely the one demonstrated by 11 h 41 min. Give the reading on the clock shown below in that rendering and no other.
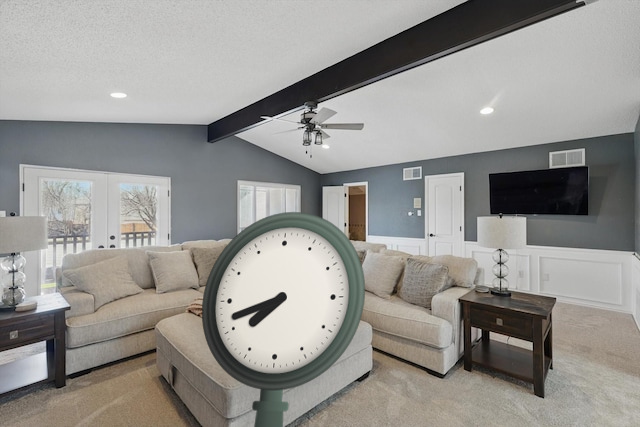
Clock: 7 h 42 min
